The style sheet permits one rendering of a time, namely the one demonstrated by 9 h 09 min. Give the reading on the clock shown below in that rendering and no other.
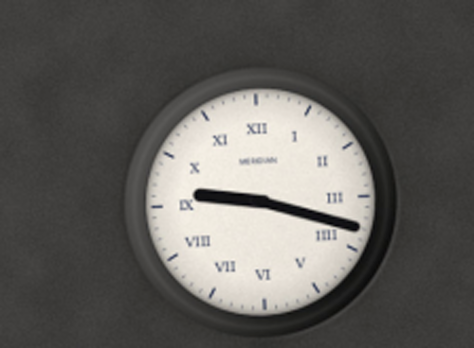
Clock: 9 h 18 min
